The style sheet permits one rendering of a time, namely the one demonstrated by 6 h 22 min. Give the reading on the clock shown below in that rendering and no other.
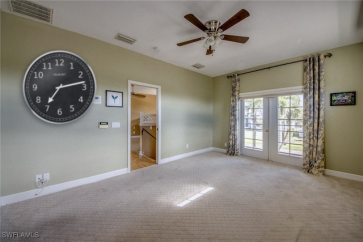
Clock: 7 h 13 min
